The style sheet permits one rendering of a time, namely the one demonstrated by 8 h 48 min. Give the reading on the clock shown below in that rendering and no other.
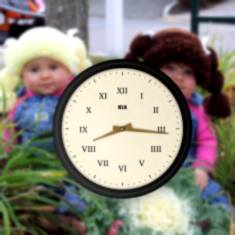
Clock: 8 h 16 min
